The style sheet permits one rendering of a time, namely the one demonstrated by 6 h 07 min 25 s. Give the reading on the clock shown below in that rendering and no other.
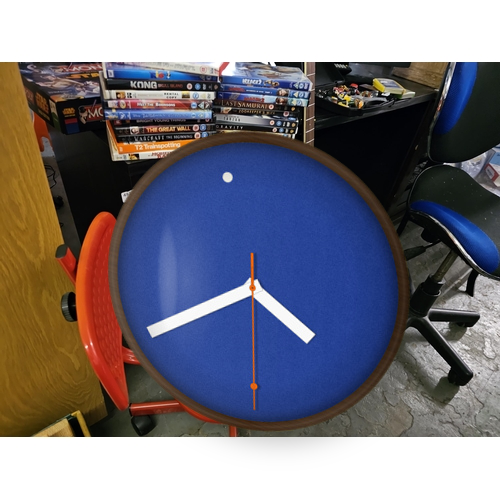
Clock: 4 h 42 min 32 s
